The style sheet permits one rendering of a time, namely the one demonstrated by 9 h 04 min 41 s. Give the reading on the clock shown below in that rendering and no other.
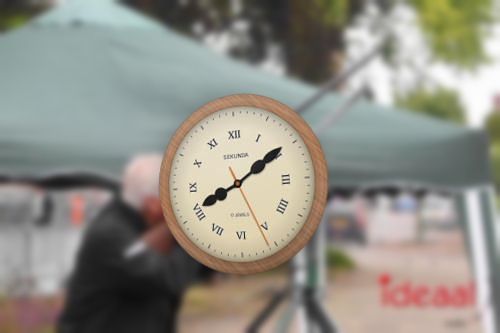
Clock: 8 h 09 min 26 s
